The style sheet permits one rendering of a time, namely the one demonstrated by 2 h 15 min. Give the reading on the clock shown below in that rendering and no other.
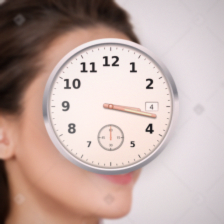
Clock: 3 h 17 min
